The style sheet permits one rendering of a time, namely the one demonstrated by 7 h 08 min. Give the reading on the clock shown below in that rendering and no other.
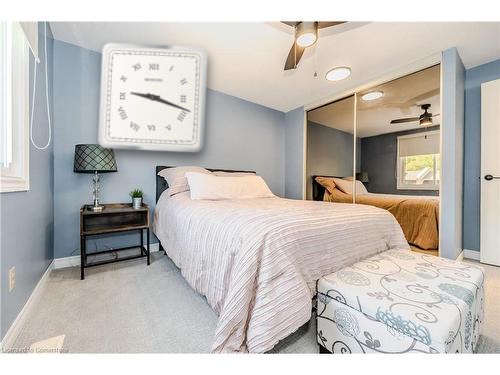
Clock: 9 h 18 min
